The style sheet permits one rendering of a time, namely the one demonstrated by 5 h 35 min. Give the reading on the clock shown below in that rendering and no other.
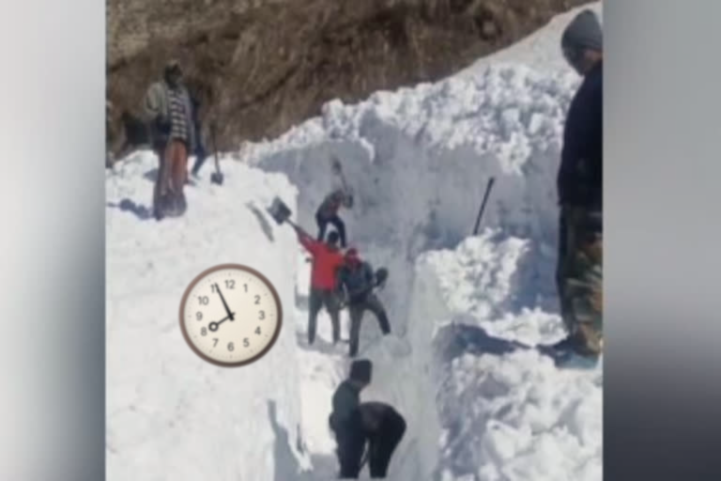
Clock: 7 h 56 min
